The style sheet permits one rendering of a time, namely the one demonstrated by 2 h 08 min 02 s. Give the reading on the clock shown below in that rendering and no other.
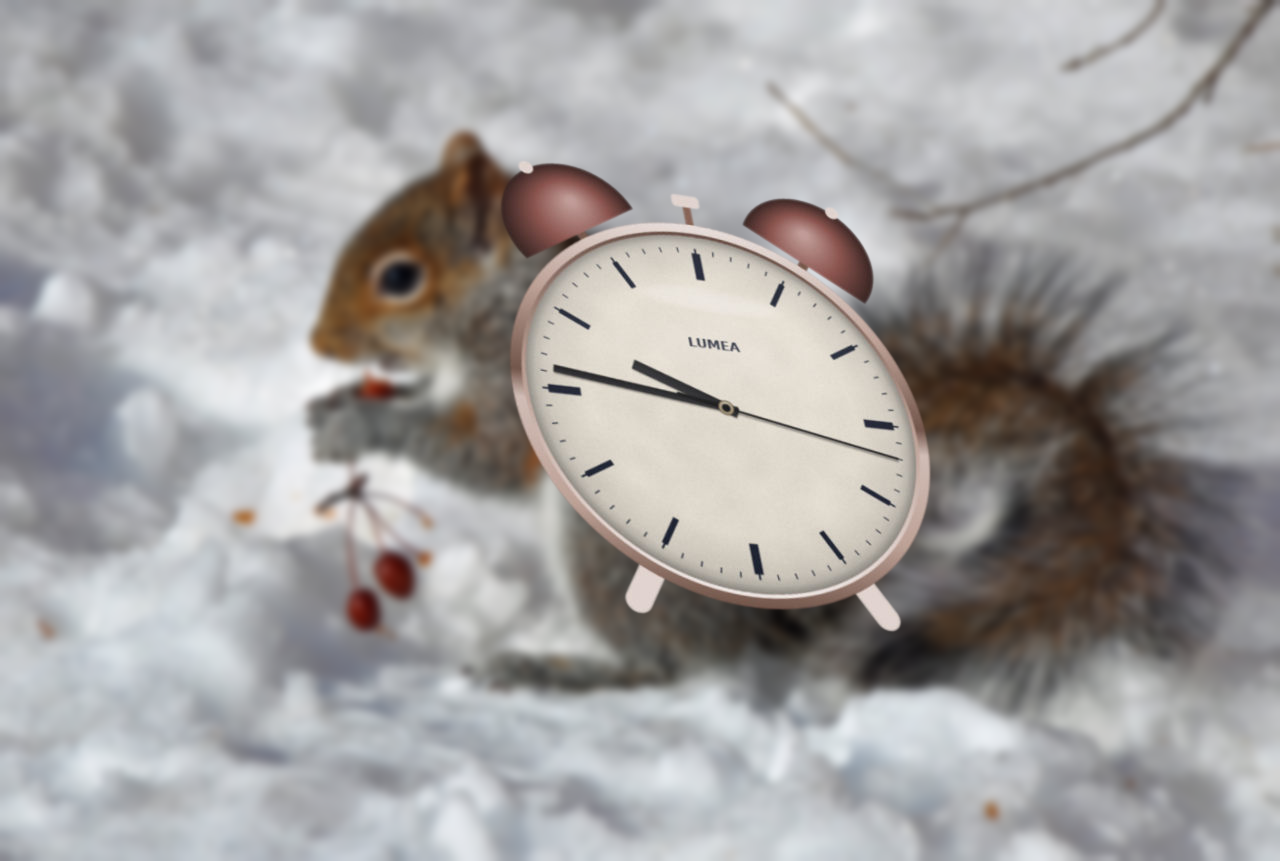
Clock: 9 h 46 min 17 s
